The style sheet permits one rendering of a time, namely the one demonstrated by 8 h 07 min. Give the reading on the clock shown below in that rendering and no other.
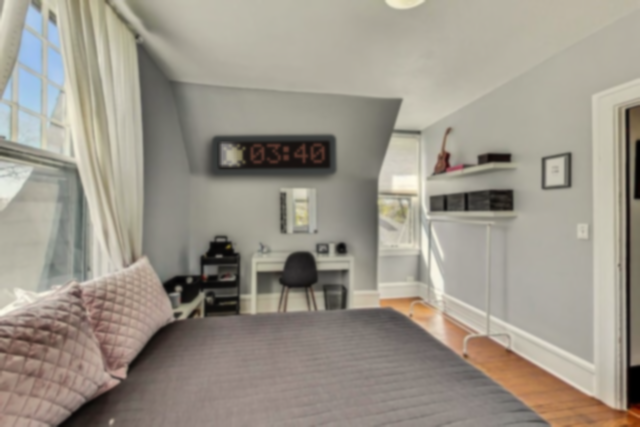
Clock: 3 h 40 min
